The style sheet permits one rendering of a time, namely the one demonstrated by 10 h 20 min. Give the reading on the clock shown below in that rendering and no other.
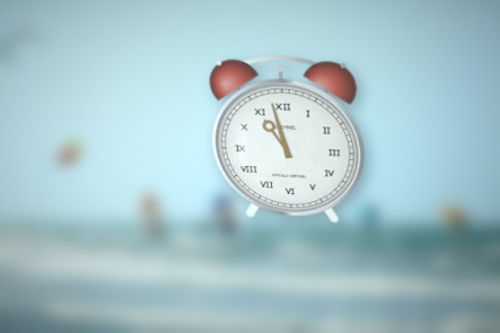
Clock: 10 h 58 min
